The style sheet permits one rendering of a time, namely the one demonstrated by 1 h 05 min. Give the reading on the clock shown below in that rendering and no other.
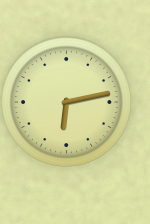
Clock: 6 h 13 min
